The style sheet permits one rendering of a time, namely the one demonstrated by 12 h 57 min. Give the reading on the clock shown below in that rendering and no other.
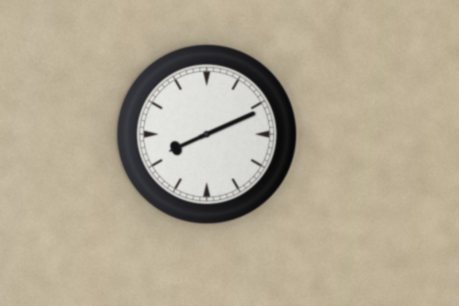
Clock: 8 h 11 min
